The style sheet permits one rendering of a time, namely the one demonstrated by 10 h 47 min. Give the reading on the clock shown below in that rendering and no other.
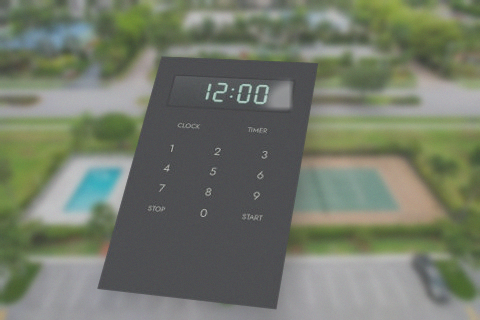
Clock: 12 h 00 min
